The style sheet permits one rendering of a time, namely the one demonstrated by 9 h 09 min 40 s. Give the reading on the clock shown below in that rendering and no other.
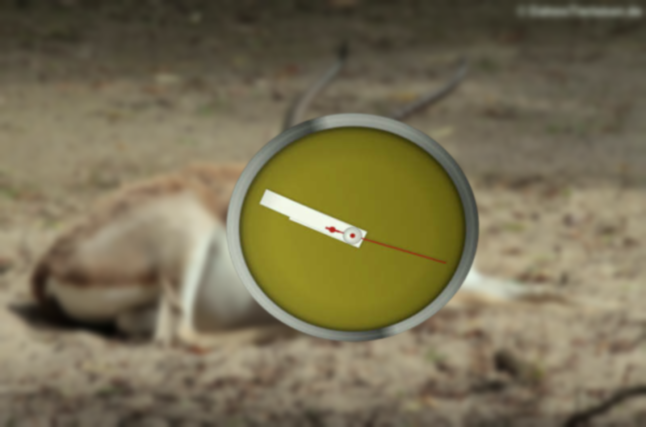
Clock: 9 h 49 min 18 s
